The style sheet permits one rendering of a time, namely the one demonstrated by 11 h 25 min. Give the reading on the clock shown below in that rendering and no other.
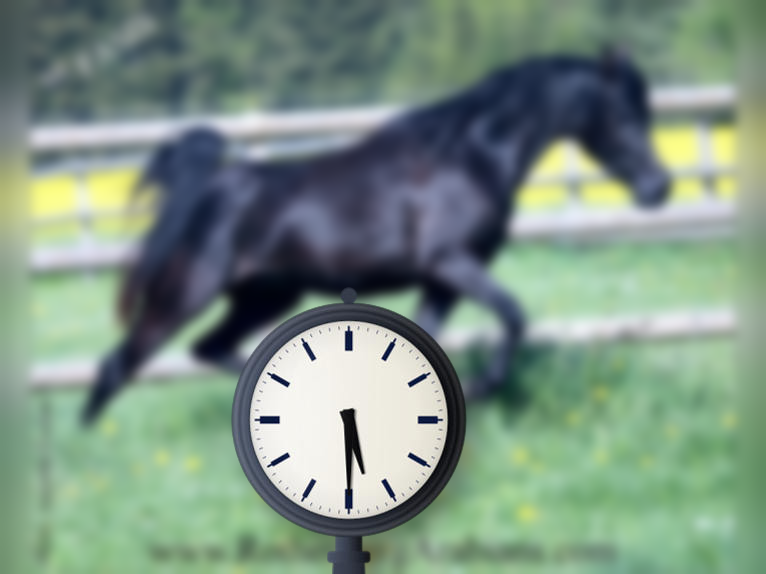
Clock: 5 h 30 min
